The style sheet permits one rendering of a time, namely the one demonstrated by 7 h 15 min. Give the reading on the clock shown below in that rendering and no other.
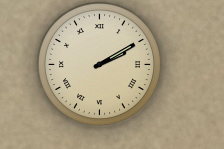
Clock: 2 h 10 min
